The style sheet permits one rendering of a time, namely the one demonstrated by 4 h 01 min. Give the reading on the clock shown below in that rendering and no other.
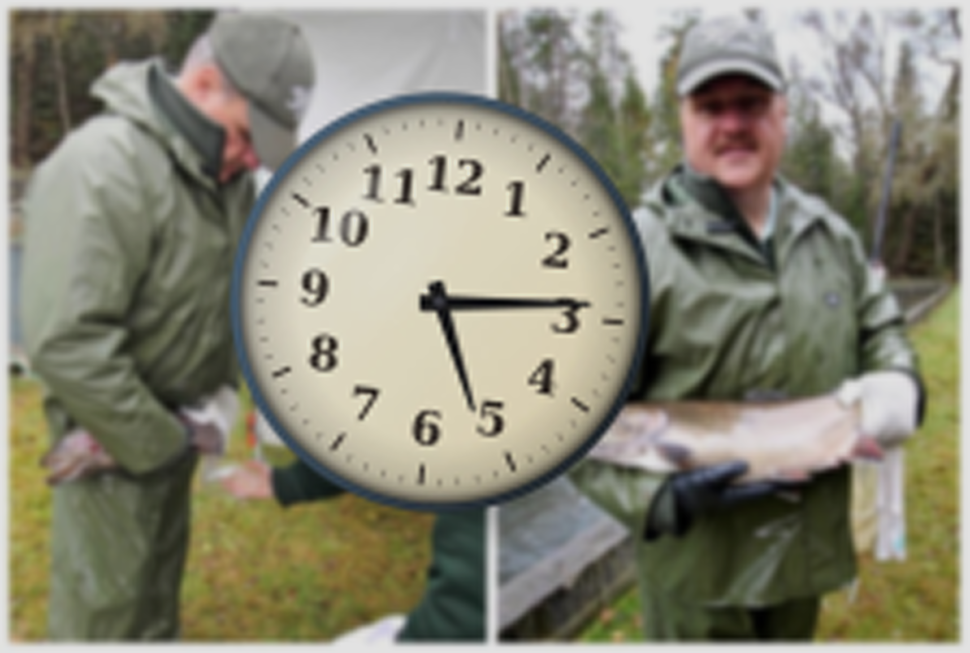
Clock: 5 h 14 min
